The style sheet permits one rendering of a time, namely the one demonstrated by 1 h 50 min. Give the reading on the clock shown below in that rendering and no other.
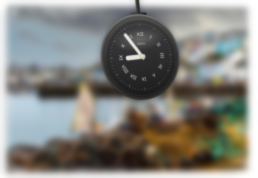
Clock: 8 h 54 min
